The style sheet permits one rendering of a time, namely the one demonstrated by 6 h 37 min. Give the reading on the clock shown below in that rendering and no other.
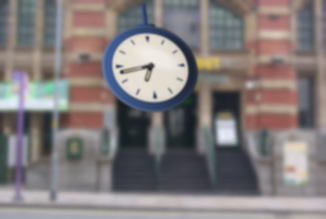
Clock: 6 h 43 min
